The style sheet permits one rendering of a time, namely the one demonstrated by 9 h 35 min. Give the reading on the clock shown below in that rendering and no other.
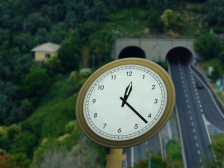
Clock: 12 h 22 min
